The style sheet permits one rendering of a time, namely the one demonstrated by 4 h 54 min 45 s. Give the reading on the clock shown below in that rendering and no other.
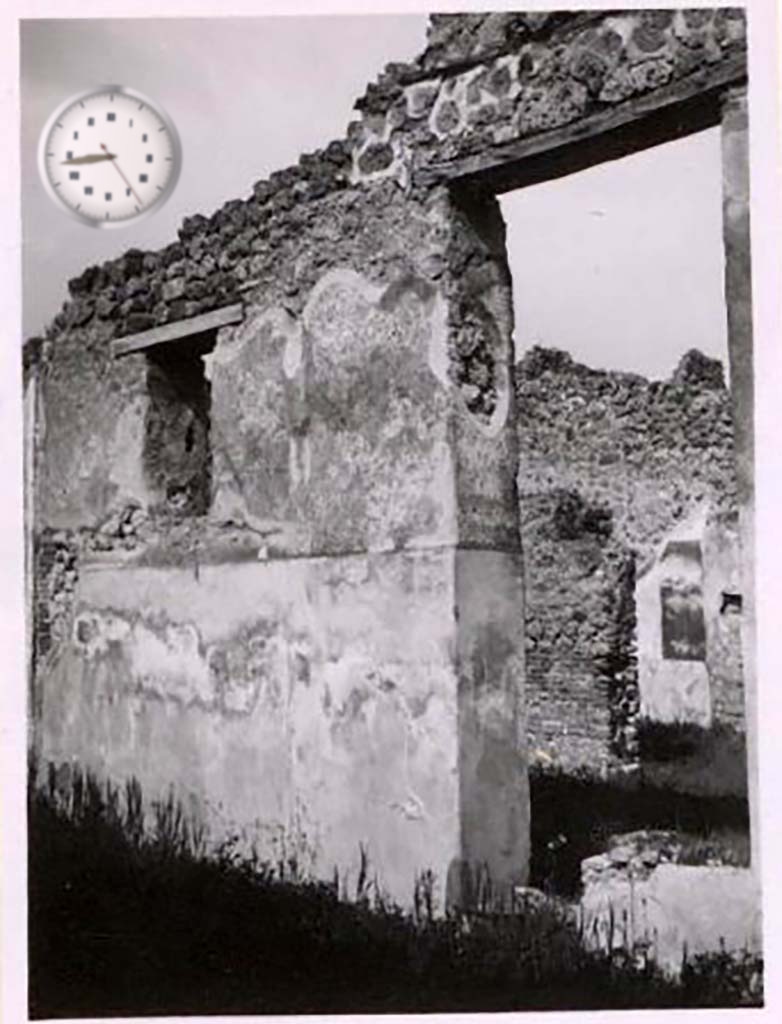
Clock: 8 h 43 min 24 s
